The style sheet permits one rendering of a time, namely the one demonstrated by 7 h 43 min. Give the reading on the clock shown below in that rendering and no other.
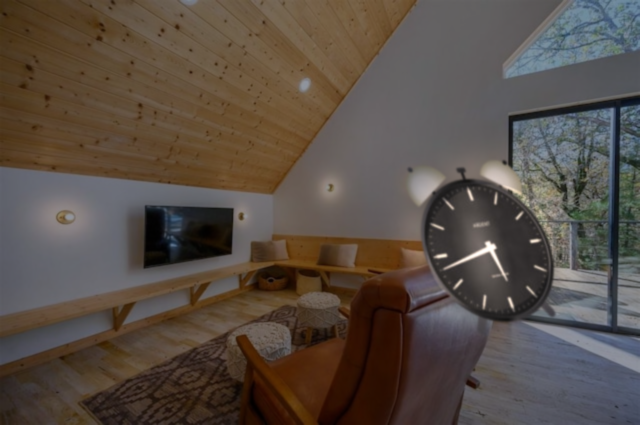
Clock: 5 h 43 min
